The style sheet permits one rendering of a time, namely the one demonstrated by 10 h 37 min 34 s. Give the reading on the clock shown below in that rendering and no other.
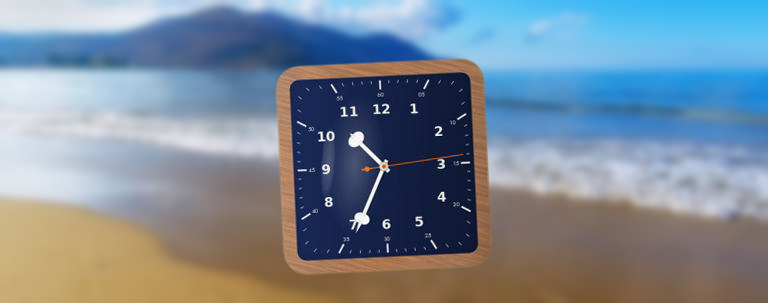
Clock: 10 h 34 min 14 s
